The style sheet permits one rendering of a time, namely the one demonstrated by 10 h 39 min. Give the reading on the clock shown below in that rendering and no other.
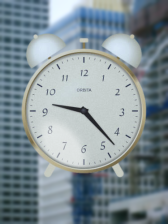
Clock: 9 h 23 min
